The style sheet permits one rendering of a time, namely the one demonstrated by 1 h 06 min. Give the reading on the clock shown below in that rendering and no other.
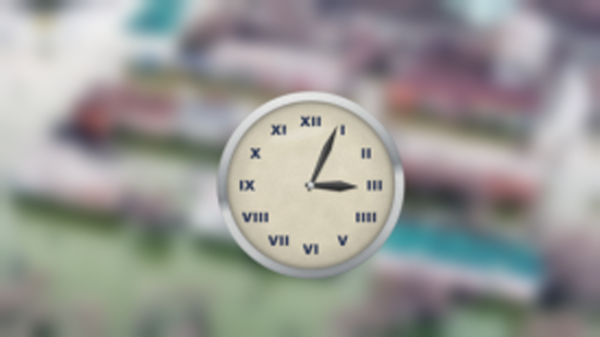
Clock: 3 h 04 min
